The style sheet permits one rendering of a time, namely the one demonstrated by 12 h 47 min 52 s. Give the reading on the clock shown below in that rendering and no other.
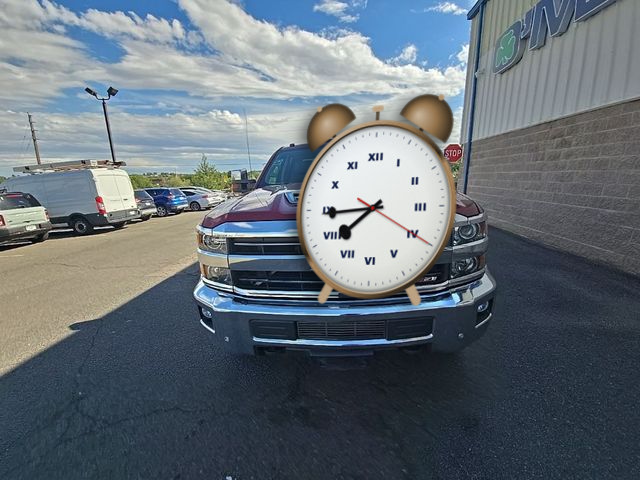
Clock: 7 h 44 min 20 s
